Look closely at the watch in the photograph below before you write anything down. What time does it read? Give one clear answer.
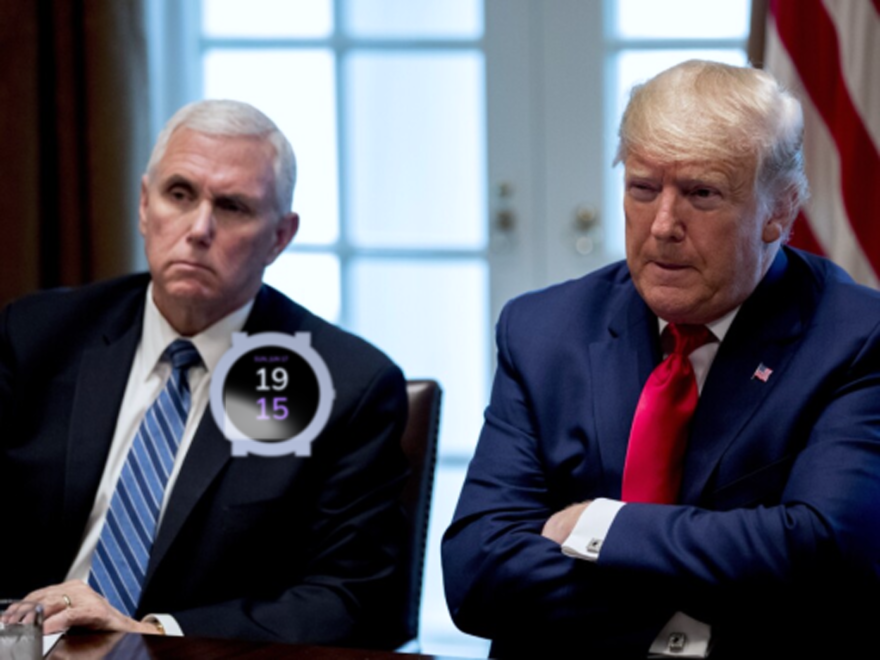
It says 19:15
